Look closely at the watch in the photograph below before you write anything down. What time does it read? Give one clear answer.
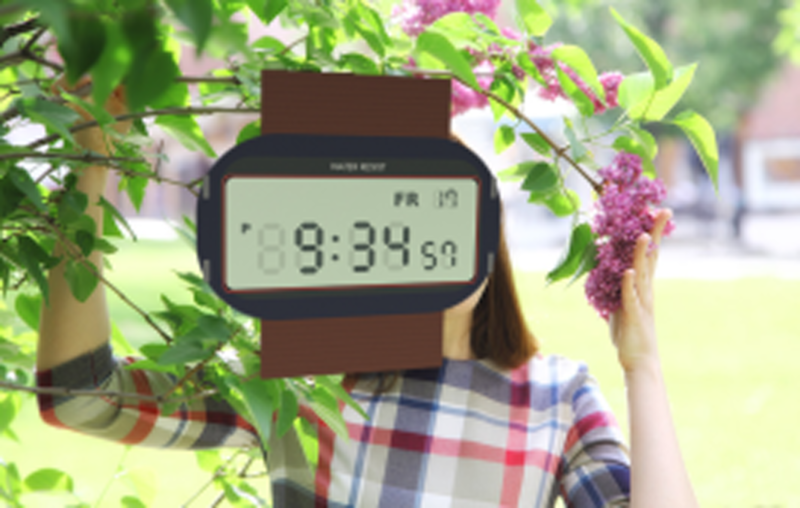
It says 9:34:57
